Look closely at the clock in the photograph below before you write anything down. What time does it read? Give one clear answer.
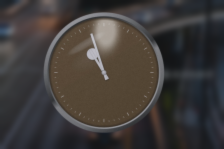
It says 10:57
